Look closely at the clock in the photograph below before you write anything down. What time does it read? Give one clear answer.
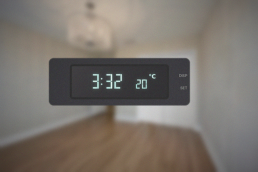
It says 3:32
